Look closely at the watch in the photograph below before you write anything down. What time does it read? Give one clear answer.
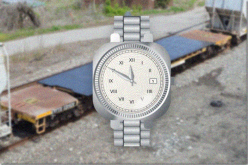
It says 11:50
